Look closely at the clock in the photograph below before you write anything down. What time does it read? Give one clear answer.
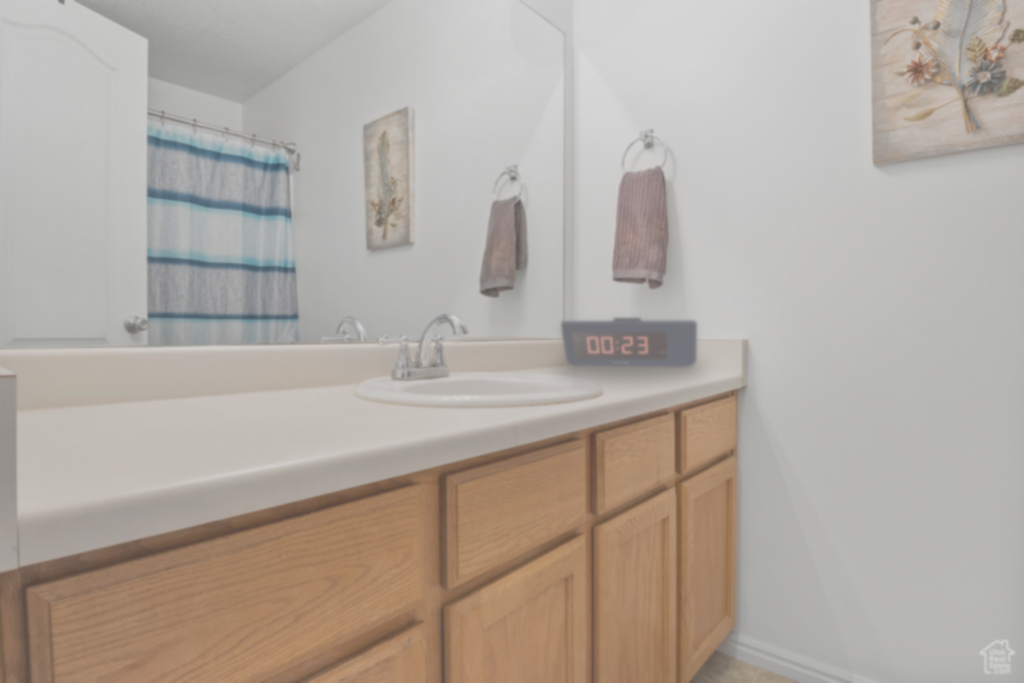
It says 0:23
